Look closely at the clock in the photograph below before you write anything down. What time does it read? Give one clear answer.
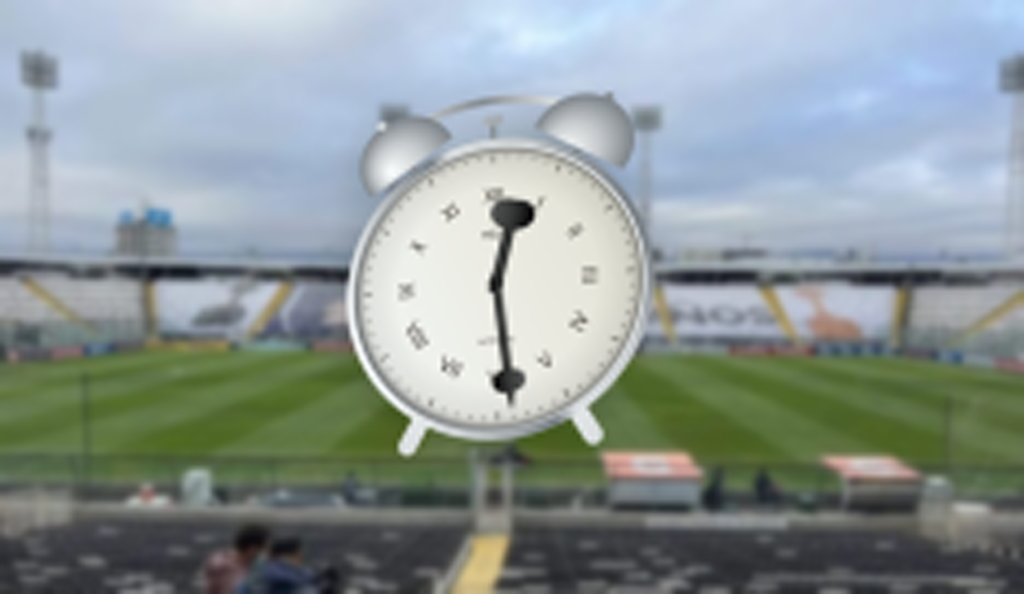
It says 12:29
